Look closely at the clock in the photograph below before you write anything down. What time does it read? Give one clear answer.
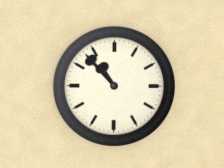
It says 10:53
